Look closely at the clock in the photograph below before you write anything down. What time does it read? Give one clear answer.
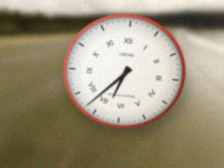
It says 6:37
